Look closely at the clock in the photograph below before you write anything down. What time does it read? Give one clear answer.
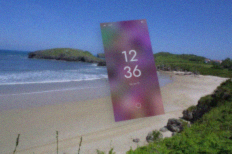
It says 12:36
